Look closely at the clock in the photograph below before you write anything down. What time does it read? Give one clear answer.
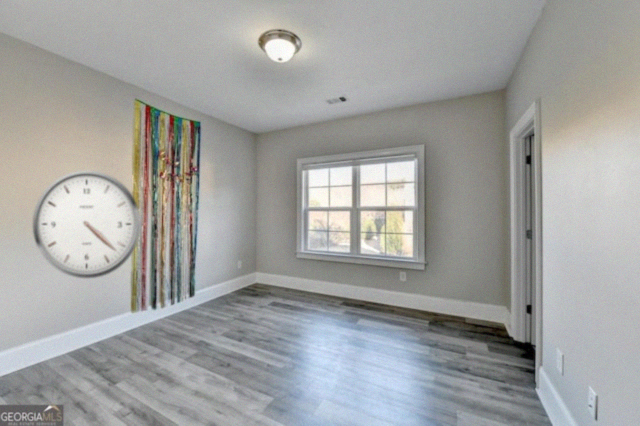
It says 4:22
